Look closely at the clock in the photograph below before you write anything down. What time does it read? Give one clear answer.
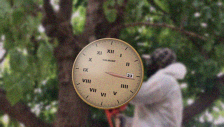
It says 3:16
